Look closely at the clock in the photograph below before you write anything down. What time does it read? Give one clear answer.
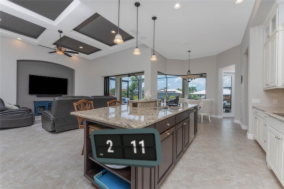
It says 2:11
